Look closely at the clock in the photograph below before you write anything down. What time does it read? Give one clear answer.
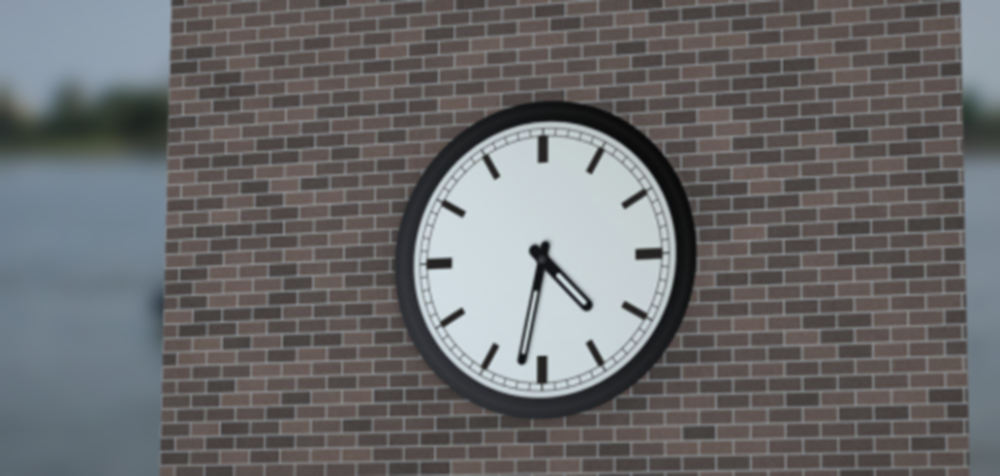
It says 4:32
